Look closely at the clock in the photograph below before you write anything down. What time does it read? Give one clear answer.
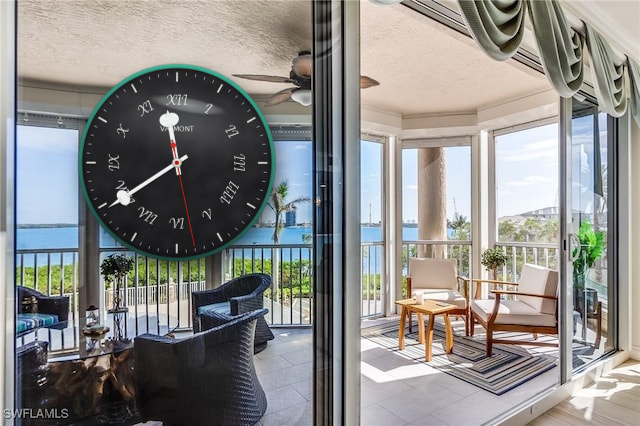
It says 11:39:28
